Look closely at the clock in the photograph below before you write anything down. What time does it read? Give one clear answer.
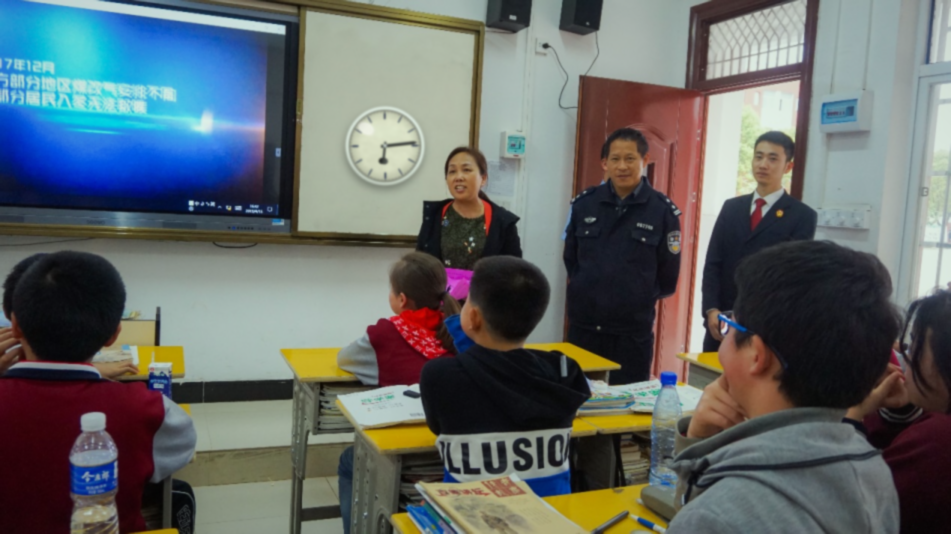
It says 6:14
